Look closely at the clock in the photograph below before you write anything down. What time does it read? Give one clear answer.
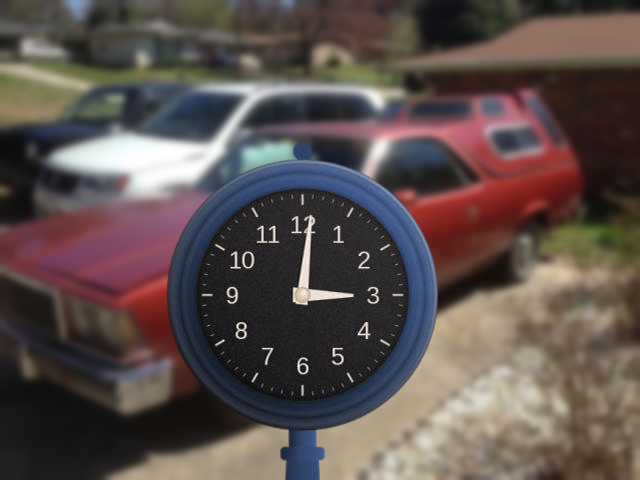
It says 3:01
